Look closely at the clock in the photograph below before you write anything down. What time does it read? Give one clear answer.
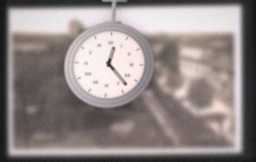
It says 12:23
